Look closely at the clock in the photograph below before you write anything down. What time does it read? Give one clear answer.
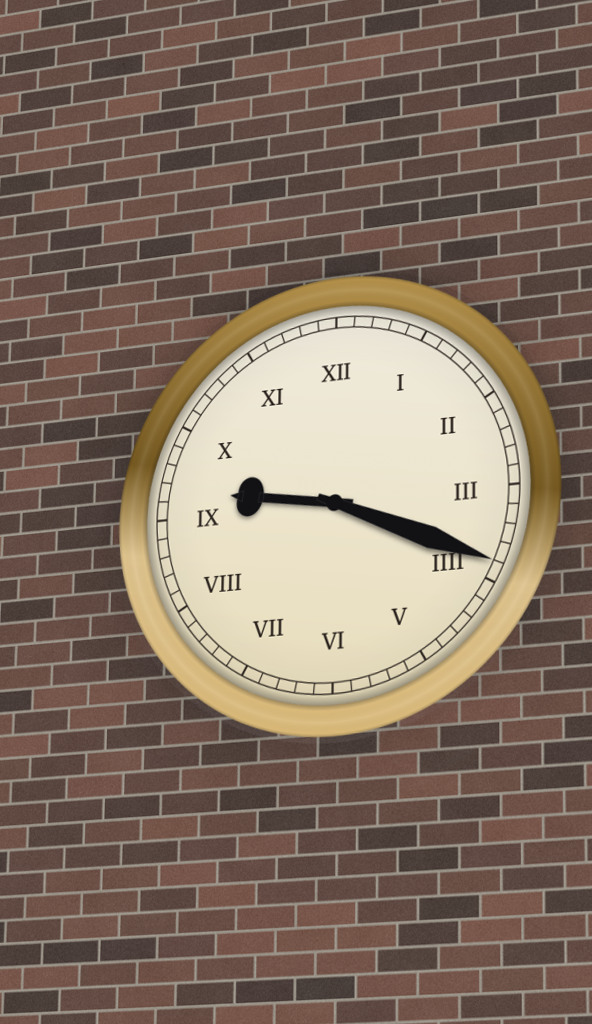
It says 9:19
